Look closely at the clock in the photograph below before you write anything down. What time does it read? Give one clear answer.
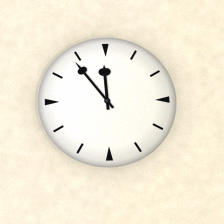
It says 11:54
